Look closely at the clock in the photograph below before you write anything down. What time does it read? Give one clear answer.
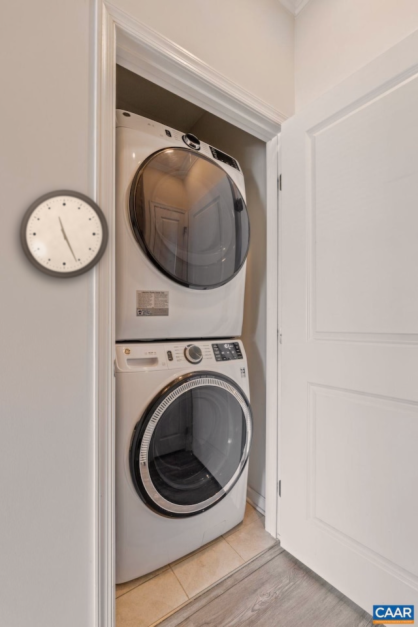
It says 11:26
